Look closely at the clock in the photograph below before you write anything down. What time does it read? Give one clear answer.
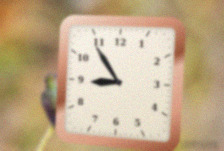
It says 8:54
